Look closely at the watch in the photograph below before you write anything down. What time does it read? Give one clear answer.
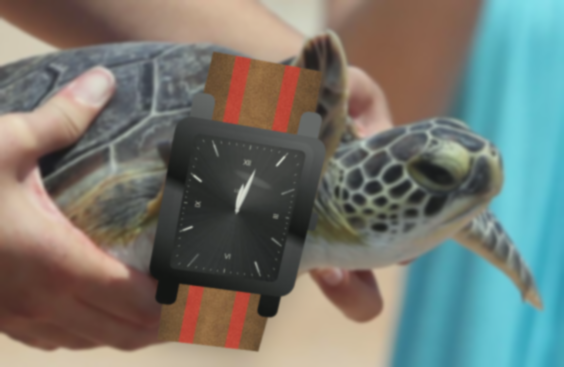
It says 12:02
